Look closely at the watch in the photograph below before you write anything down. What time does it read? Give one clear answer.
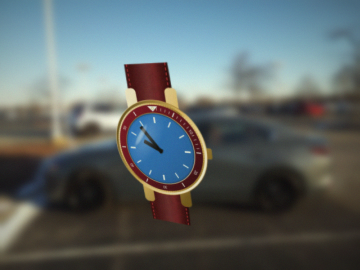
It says 9:54
